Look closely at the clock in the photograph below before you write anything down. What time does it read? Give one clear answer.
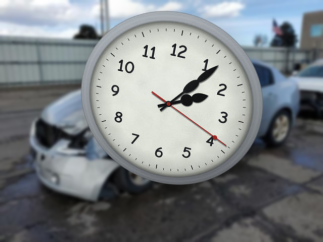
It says 2:06:19
